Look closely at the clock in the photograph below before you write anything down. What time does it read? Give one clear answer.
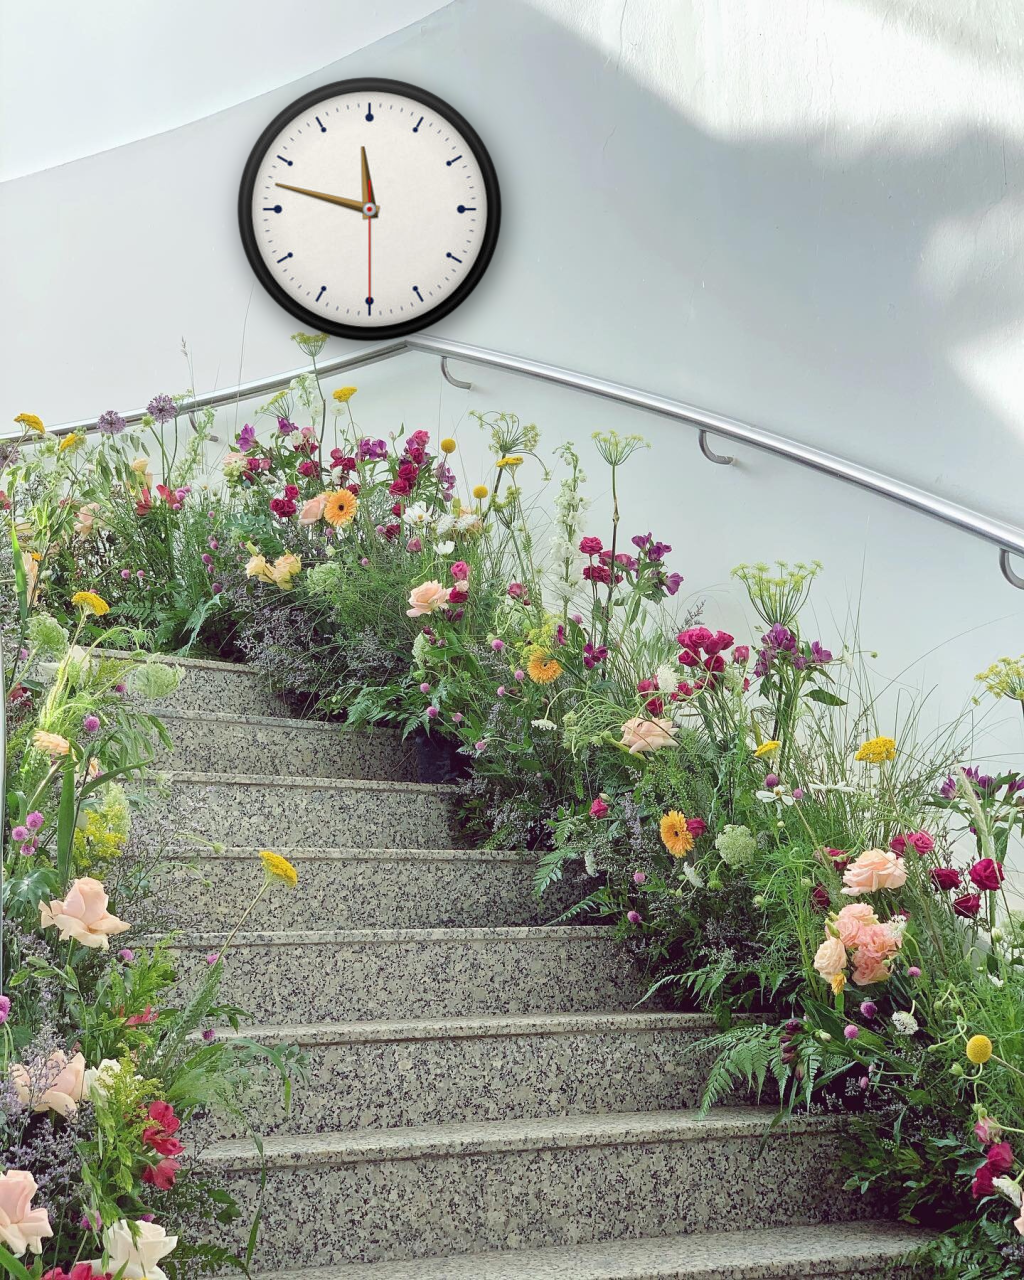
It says 11:47:30
